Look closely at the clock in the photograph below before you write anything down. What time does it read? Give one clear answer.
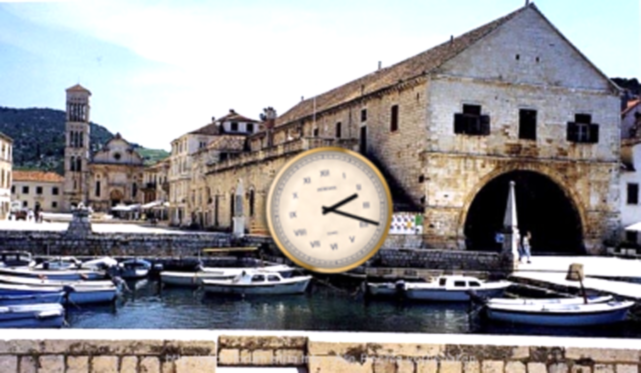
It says 2:19
